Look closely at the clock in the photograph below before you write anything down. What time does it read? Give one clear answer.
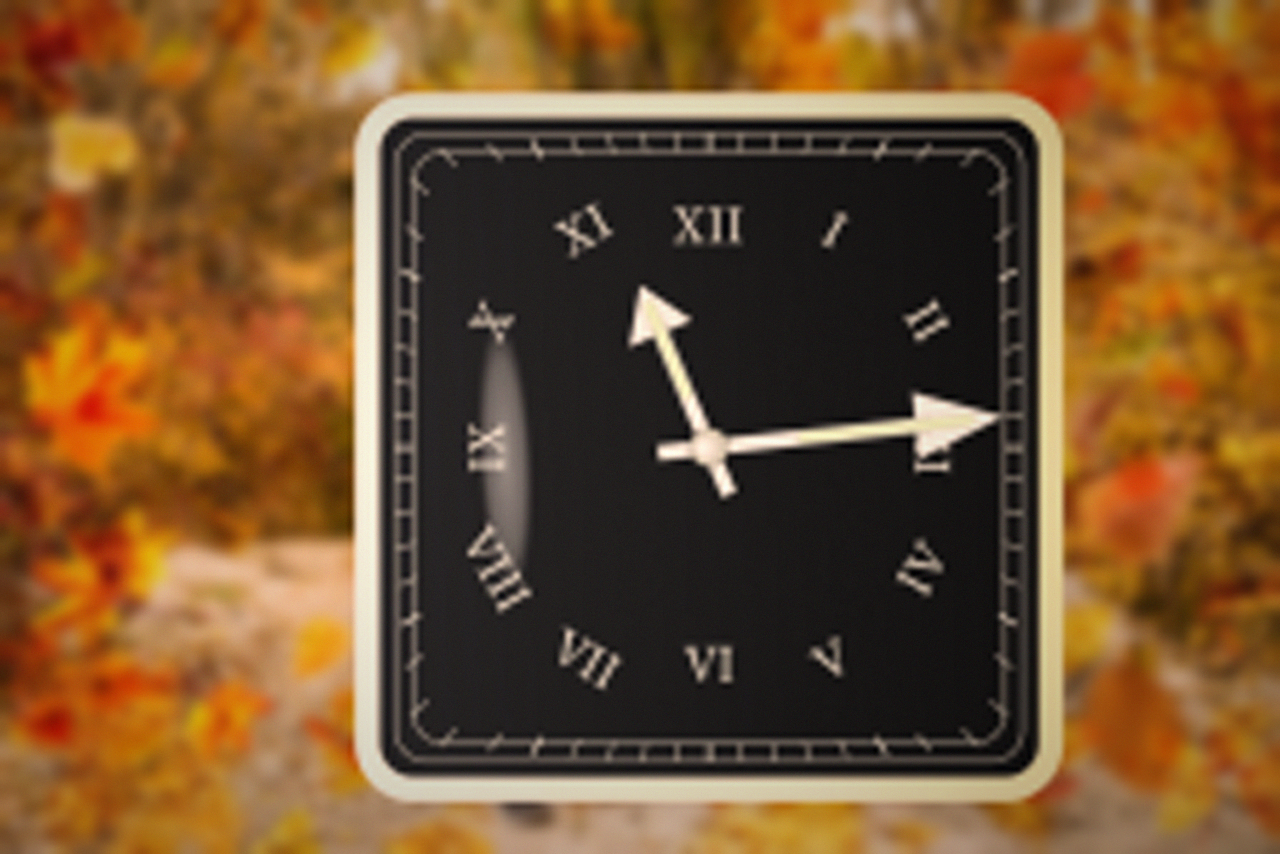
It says 11:14
